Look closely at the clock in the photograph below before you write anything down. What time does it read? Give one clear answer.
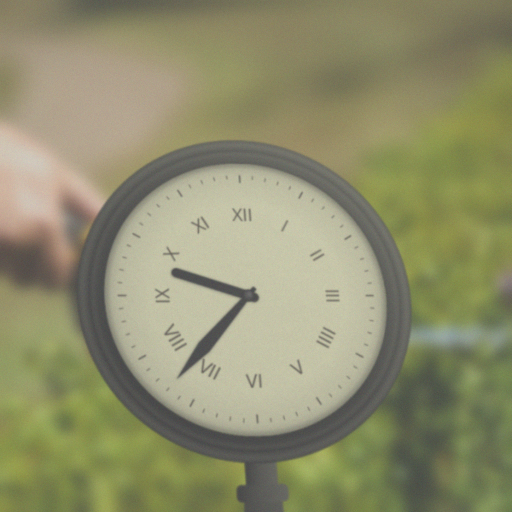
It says 9:37
